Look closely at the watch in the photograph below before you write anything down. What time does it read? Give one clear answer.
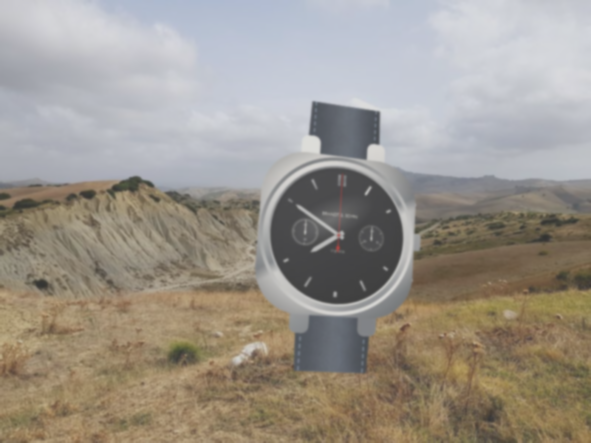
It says 7:50
